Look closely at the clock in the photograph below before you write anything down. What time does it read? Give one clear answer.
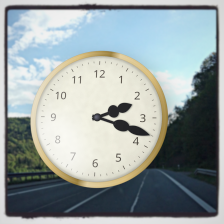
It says 2:18
